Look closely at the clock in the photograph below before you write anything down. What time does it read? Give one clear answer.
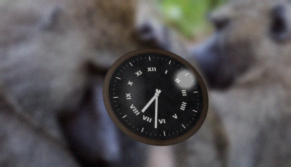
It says 7:32
